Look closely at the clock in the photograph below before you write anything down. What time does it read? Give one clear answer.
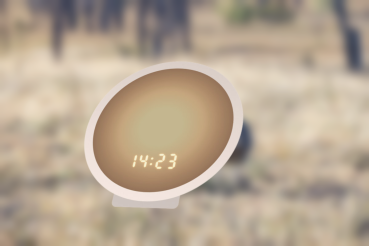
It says 14:23
